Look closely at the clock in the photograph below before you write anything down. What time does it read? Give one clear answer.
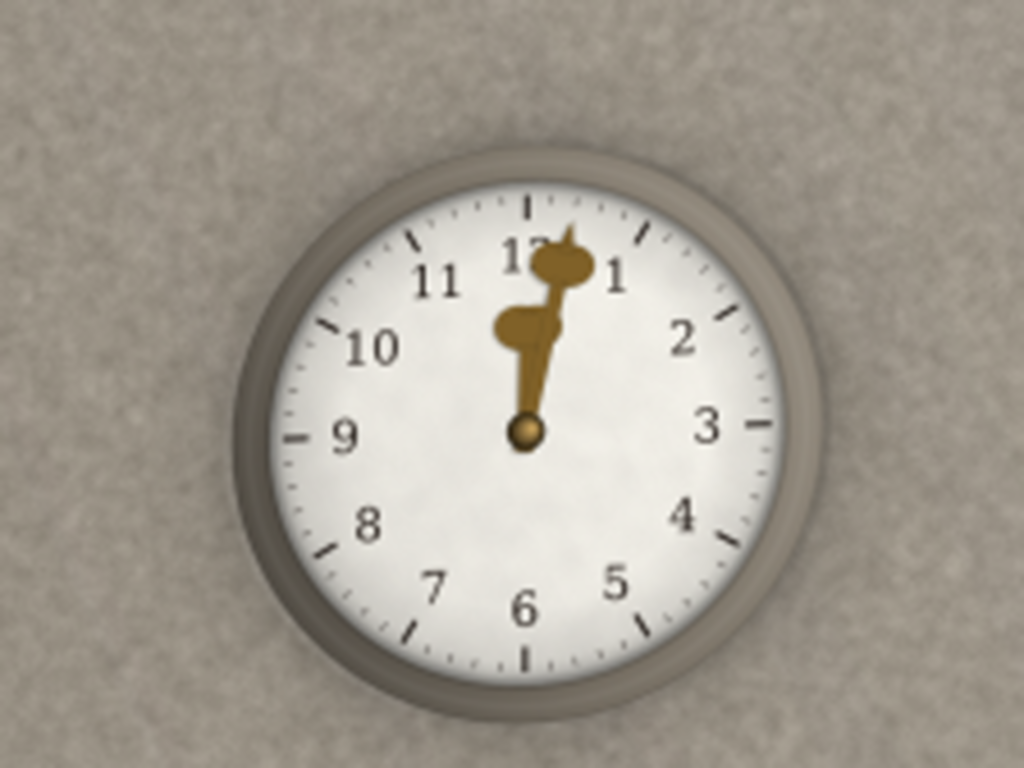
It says 12:02
